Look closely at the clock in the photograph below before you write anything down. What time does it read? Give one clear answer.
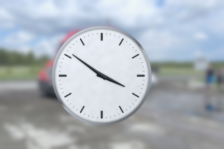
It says 3:51
